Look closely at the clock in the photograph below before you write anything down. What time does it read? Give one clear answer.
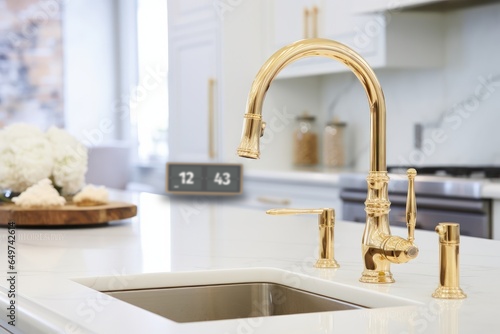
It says 12:43
